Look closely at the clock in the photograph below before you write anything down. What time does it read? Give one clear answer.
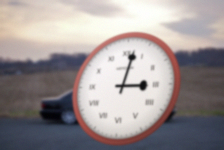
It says 3:02
